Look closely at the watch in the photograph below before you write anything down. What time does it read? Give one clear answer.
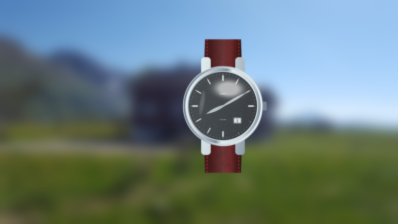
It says 8:10
